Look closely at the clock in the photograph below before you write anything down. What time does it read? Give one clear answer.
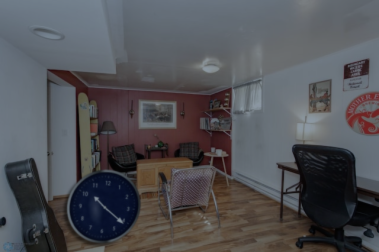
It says 10:21
